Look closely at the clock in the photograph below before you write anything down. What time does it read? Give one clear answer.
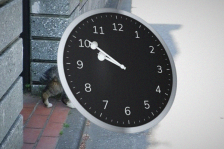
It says 9:51
